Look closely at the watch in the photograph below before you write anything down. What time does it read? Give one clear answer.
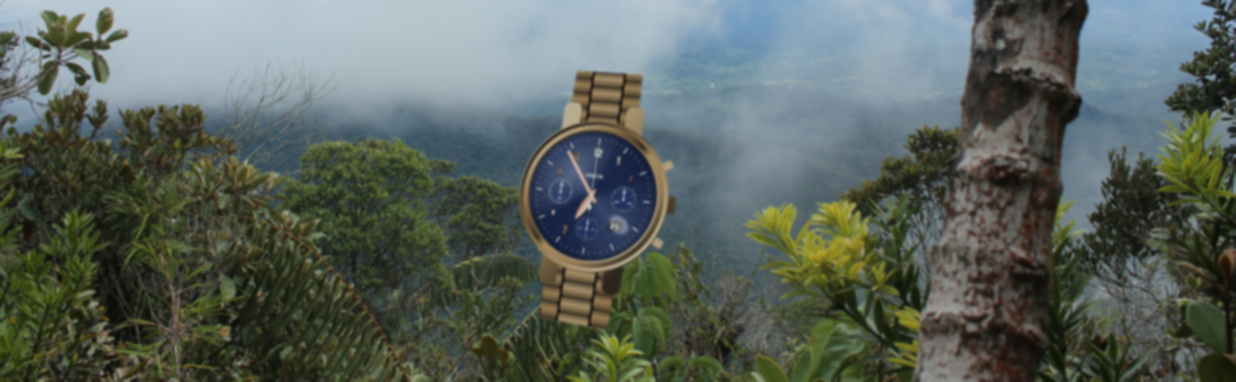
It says 6:54
